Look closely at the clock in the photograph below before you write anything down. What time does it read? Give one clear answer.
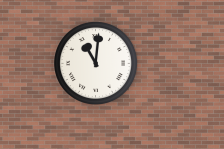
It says 11:01
